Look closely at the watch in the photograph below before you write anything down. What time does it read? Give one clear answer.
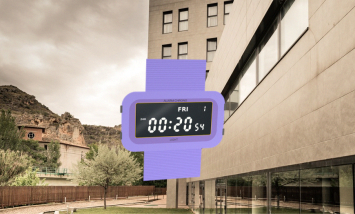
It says 0:20:54
